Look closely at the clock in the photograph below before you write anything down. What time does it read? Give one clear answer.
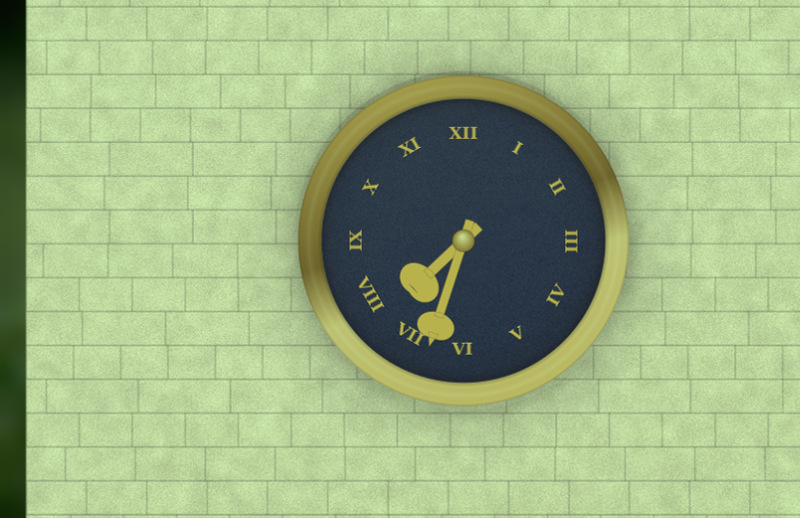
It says 7:33
